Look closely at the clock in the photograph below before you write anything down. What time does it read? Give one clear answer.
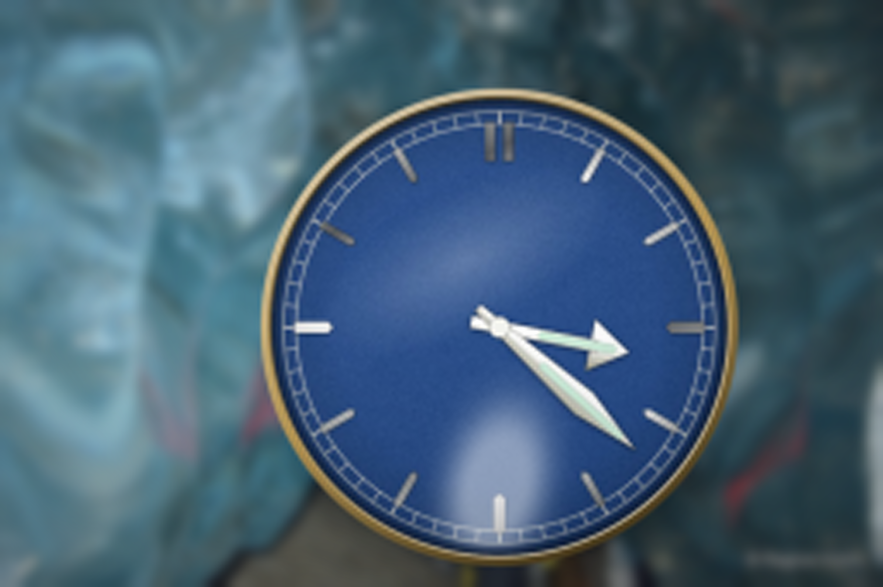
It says 3:22
